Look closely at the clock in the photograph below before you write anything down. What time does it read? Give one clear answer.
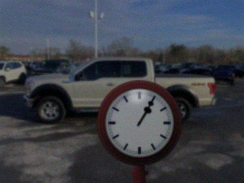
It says 1:05
